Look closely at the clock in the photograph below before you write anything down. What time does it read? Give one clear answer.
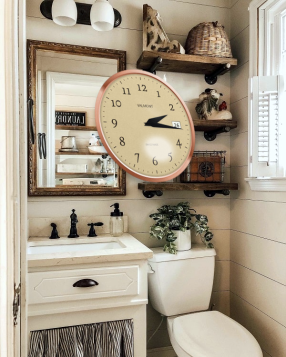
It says 2:16
